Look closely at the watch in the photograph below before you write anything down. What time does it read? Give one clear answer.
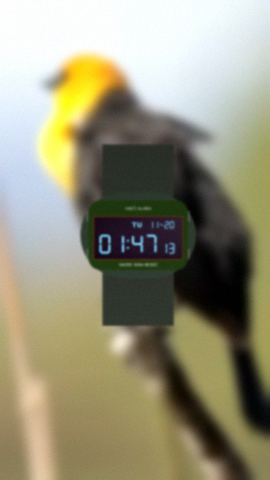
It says 1:47
